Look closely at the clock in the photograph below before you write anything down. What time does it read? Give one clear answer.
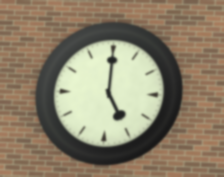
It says 5:00
